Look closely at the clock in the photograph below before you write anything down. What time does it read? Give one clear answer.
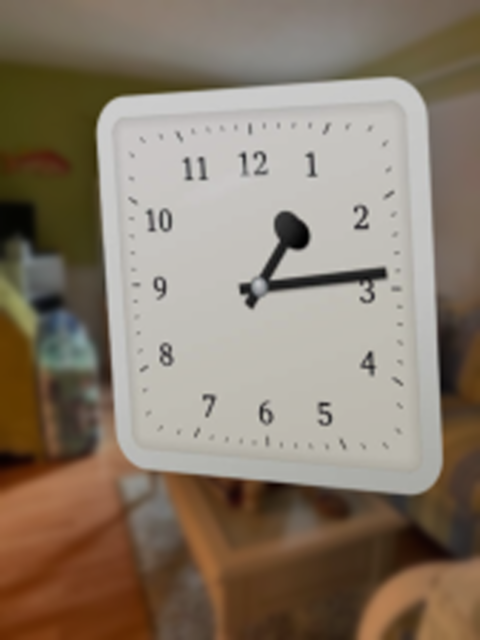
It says 1:14
